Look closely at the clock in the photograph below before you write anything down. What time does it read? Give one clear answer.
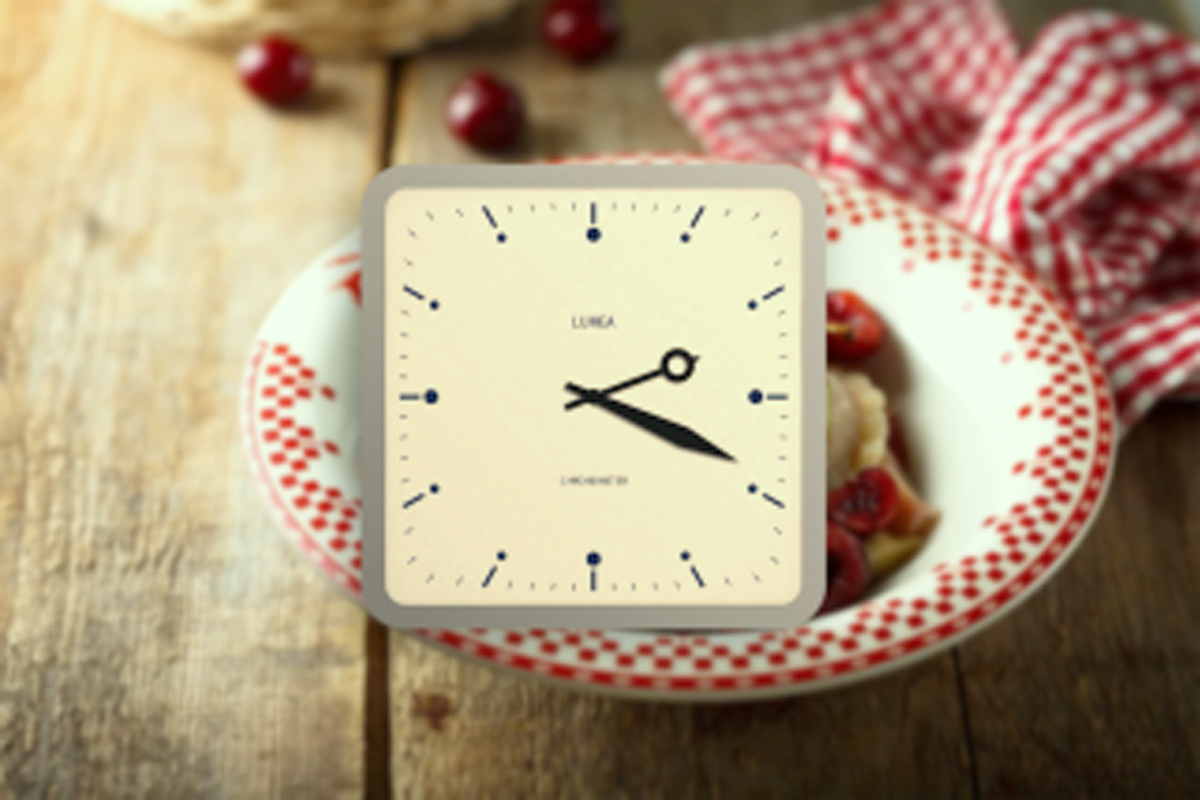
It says 2:19
